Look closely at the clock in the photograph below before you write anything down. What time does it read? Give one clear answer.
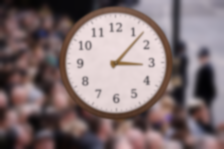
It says 3:07
